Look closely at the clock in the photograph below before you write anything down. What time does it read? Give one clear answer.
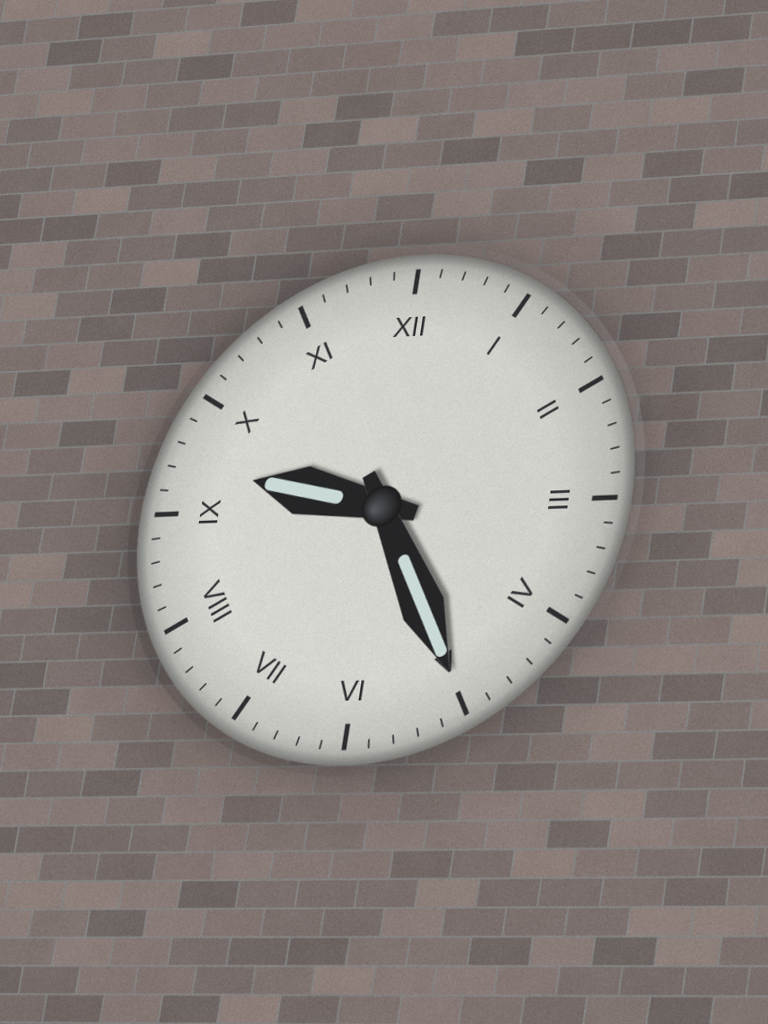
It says 9:25
